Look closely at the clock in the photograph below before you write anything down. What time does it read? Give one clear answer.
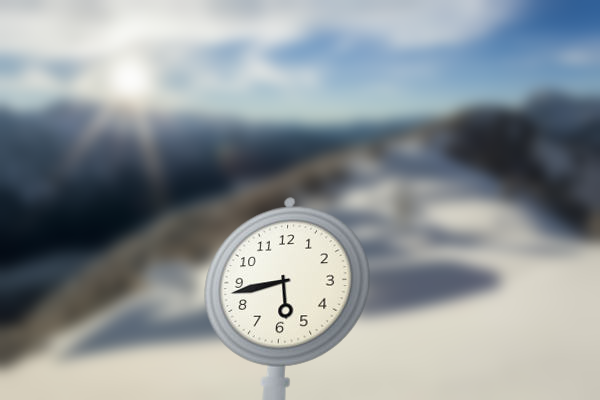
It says 5:43
